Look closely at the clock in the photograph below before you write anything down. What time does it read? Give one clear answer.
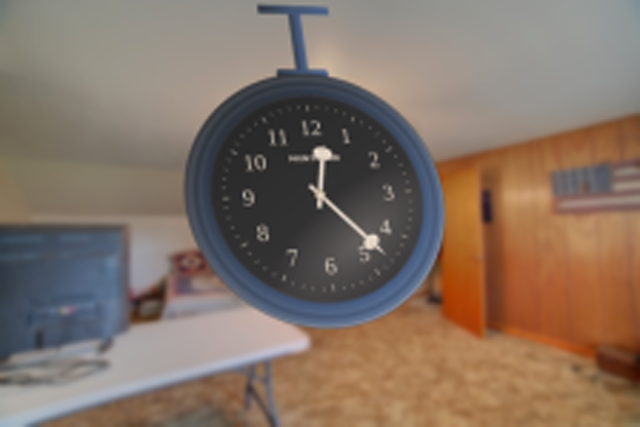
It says 12:23
